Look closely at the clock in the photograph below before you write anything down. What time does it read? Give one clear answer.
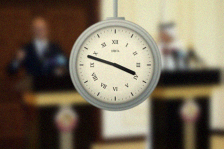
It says 3:48
